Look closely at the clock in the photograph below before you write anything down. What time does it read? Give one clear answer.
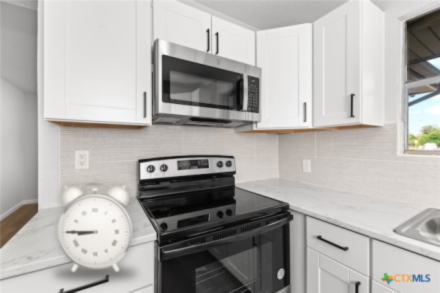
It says 8:45
